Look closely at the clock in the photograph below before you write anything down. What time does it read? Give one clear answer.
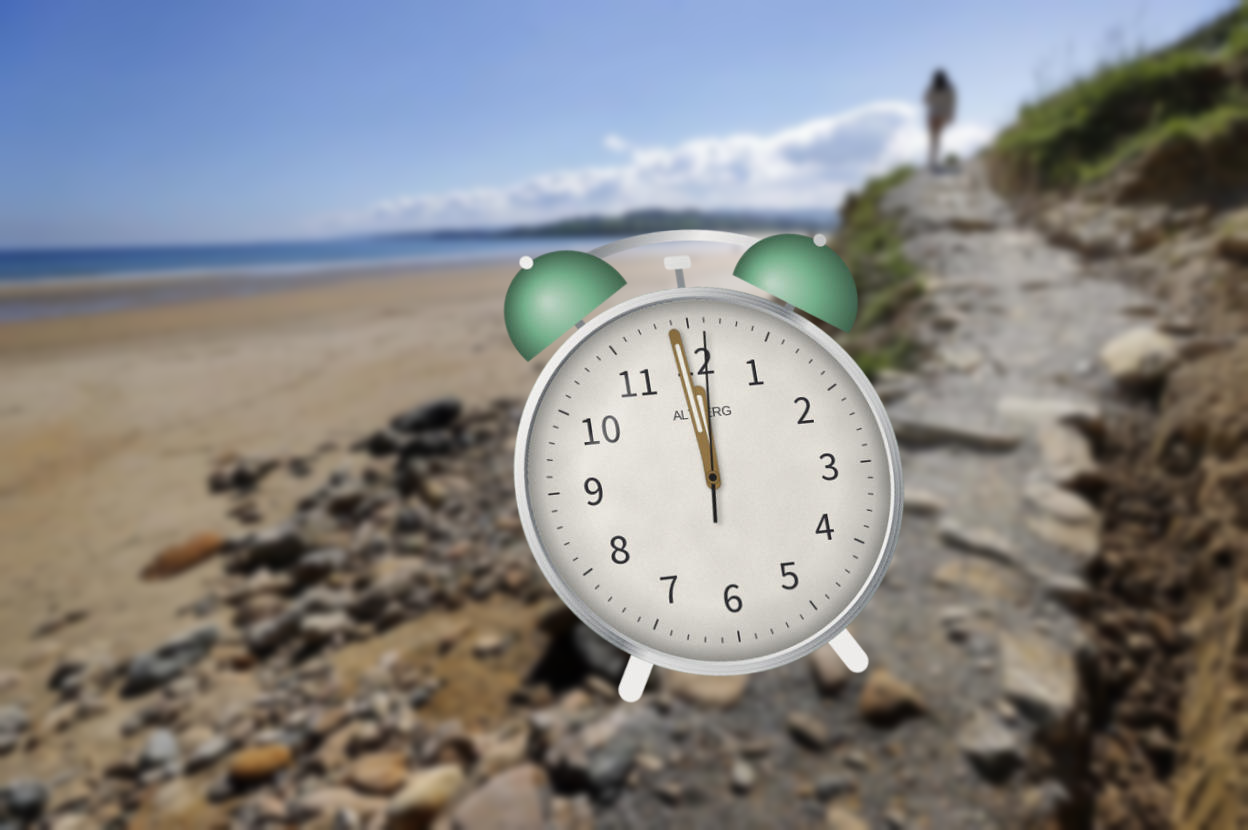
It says 11:59:01
